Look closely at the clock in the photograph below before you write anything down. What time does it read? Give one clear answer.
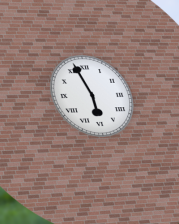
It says 5:57
